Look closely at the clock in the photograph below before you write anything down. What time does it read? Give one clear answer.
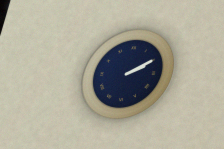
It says 2:10
